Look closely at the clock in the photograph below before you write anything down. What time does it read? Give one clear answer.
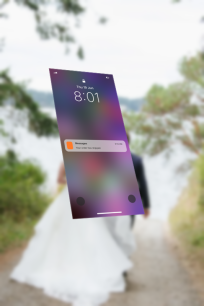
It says 8:01
